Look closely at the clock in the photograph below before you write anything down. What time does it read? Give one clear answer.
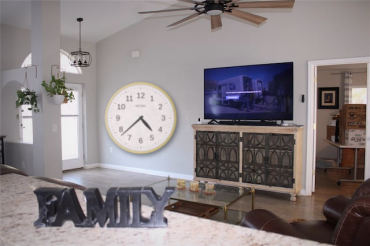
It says 4:38
